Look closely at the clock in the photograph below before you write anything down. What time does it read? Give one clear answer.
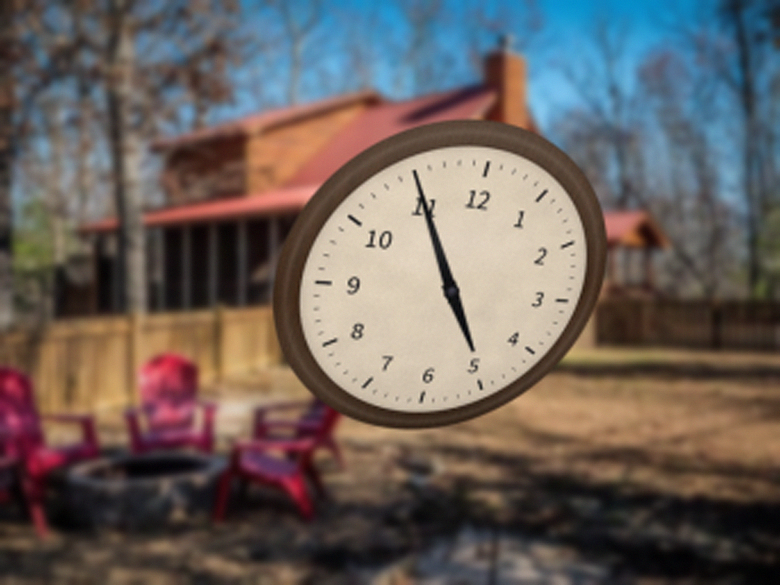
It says 4:55
